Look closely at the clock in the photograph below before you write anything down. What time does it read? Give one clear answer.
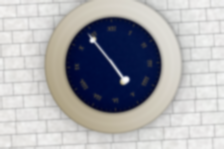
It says 4:54
